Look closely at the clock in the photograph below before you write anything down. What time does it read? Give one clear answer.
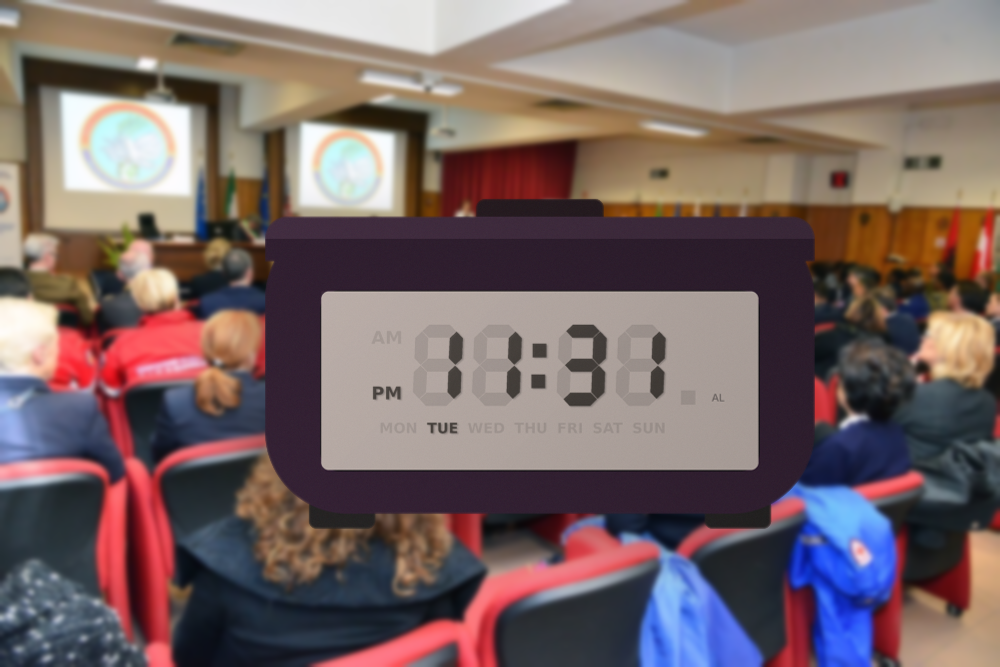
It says 11:31
